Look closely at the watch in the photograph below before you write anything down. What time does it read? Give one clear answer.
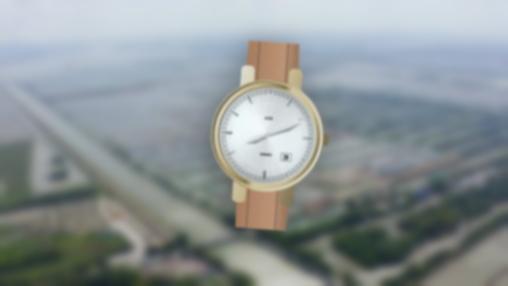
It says 8:11
